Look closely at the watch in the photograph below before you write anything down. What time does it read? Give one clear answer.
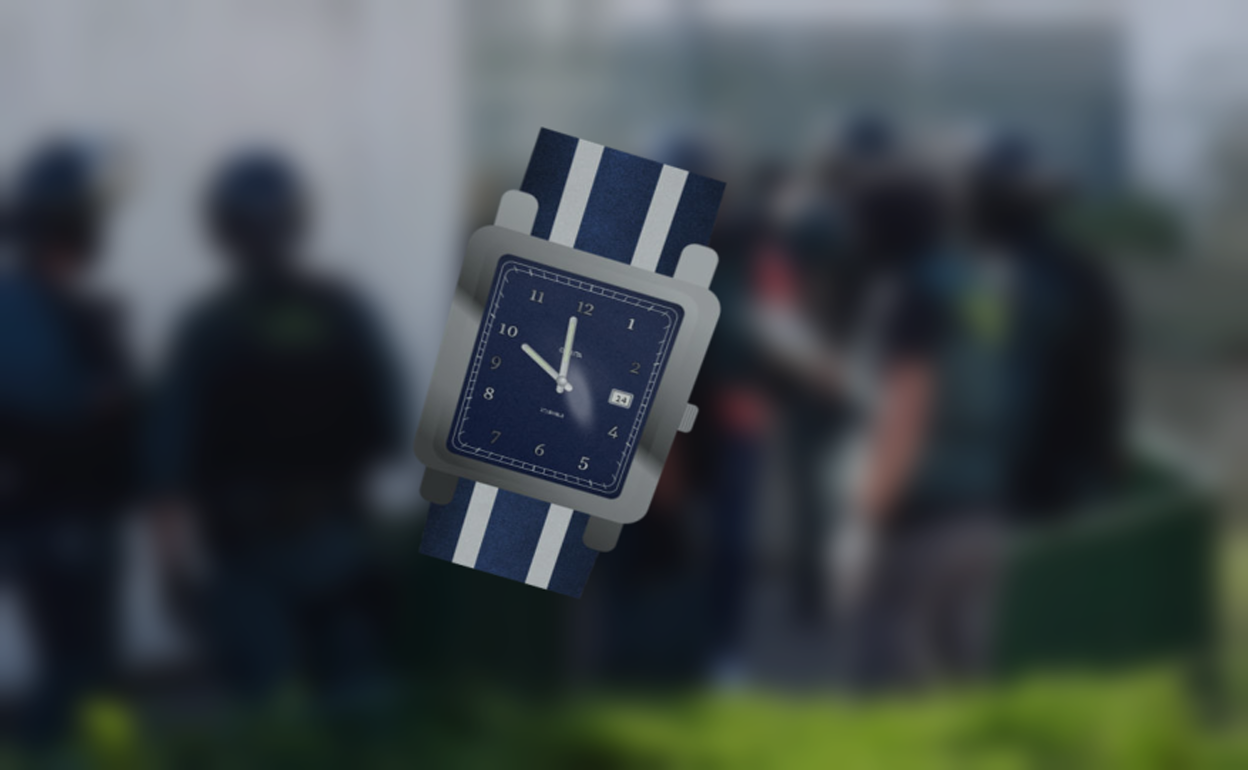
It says 9:59
